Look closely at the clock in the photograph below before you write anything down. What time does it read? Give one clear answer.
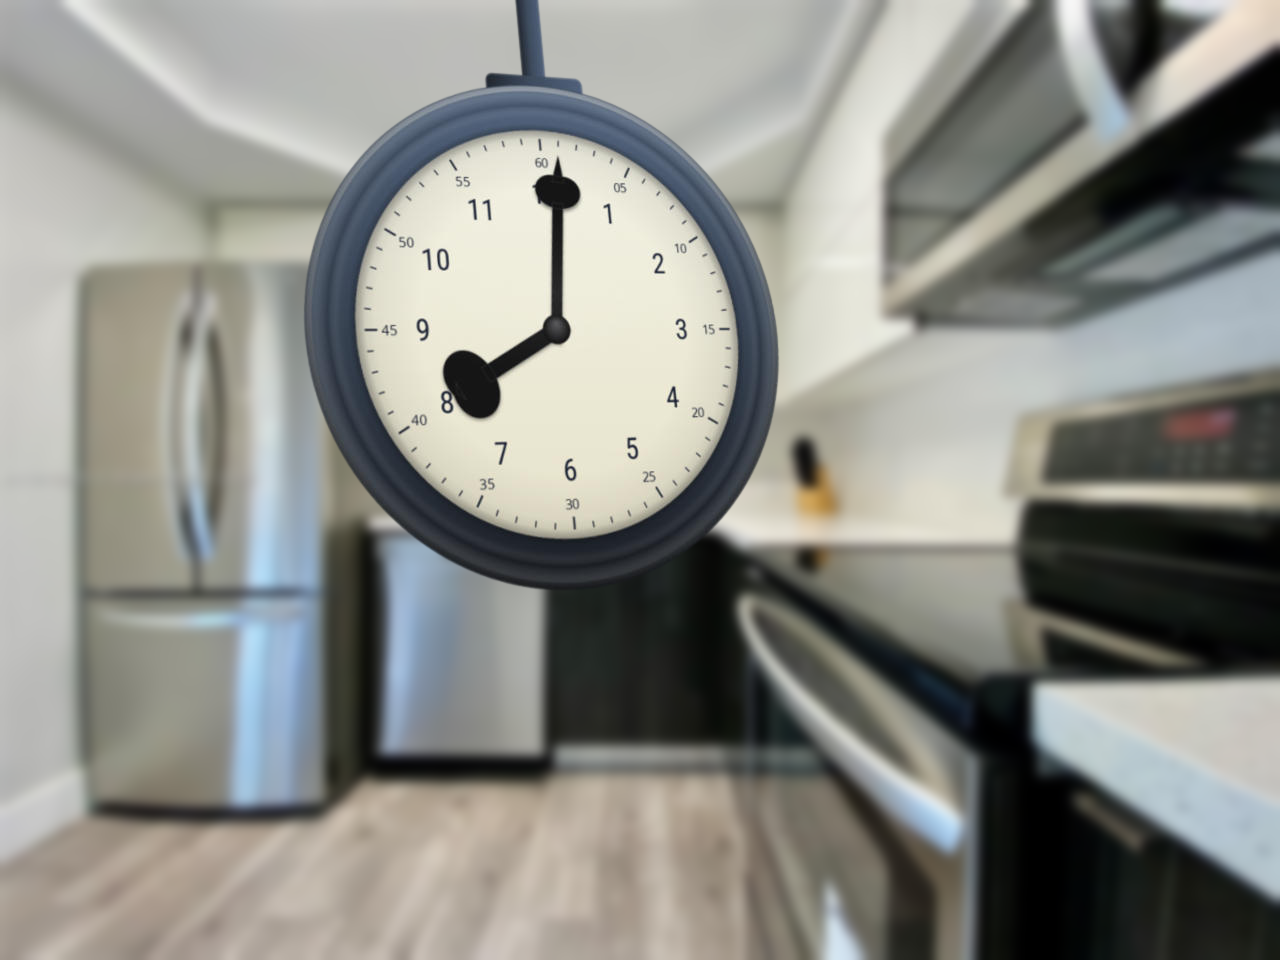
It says 8:01
